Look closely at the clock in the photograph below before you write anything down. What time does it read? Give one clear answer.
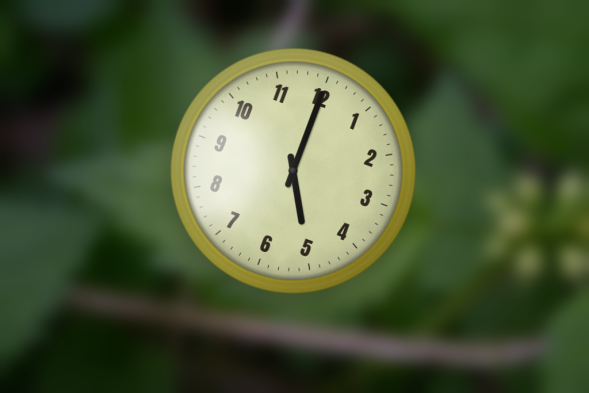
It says 5:00
